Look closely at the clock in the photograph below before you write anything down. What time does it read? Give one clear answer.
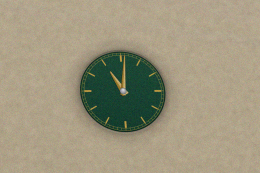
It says 11:01
